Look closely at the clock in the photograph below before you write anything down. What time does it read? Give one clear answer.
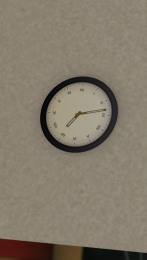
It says 7:13
